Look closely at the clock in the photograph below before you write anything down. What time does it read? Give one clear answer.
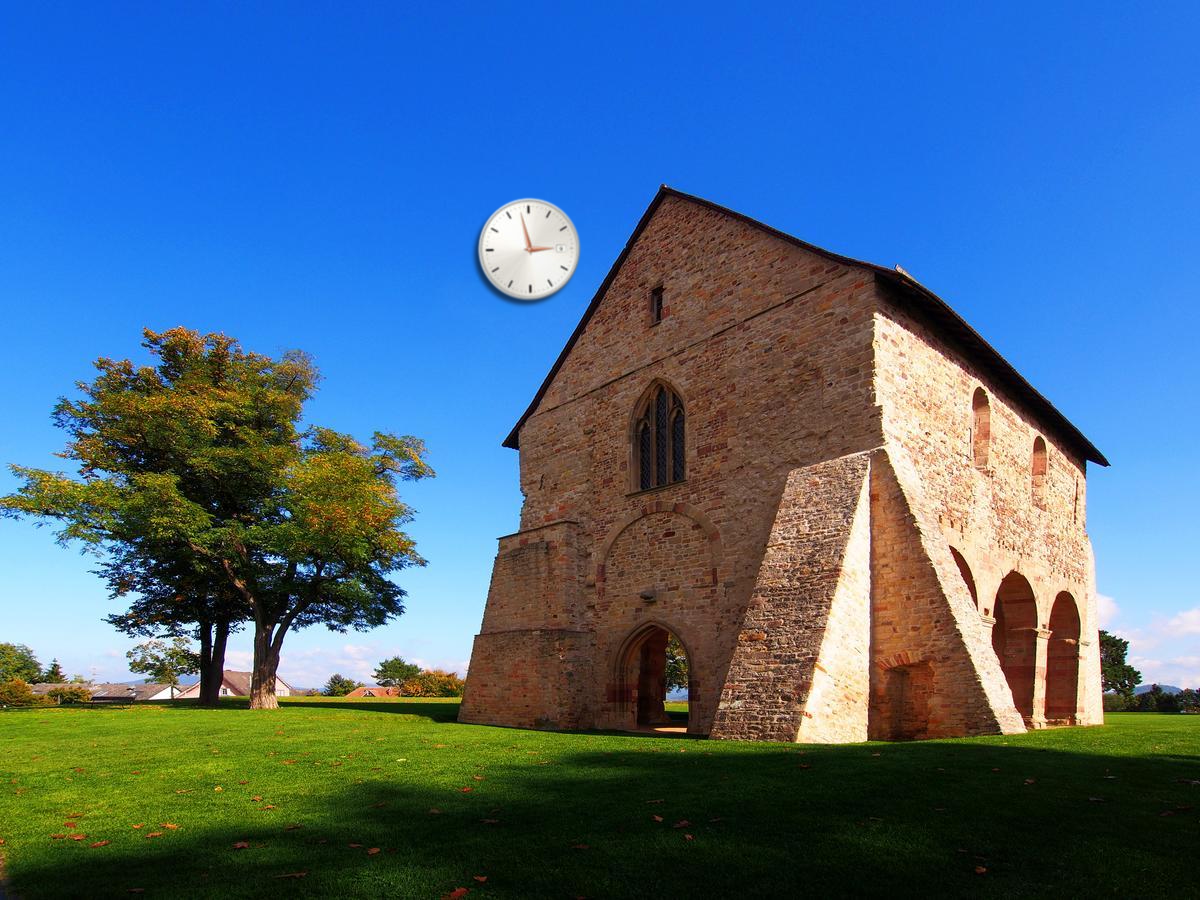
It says 2:58
